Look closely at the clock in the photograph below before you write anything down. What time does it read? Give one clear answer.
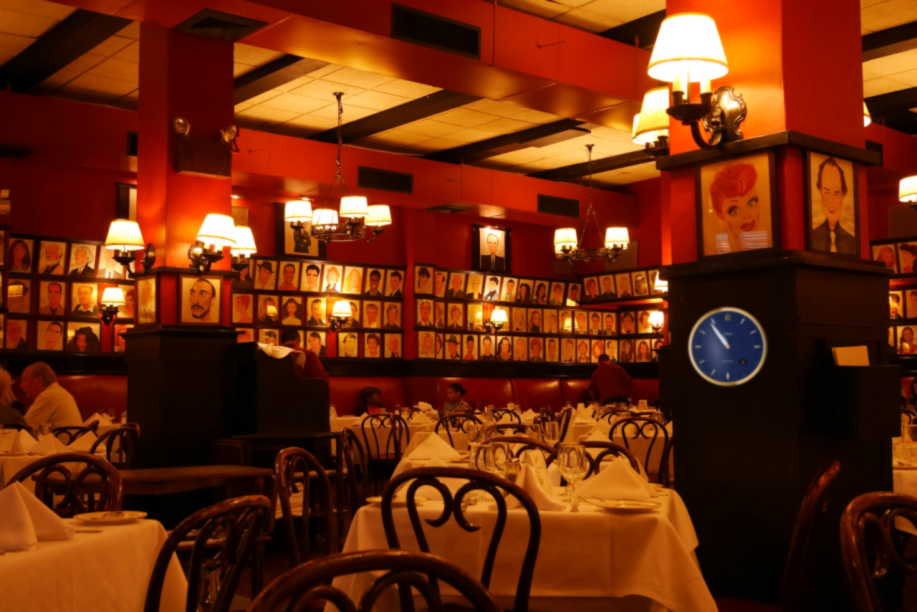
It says 10:54
